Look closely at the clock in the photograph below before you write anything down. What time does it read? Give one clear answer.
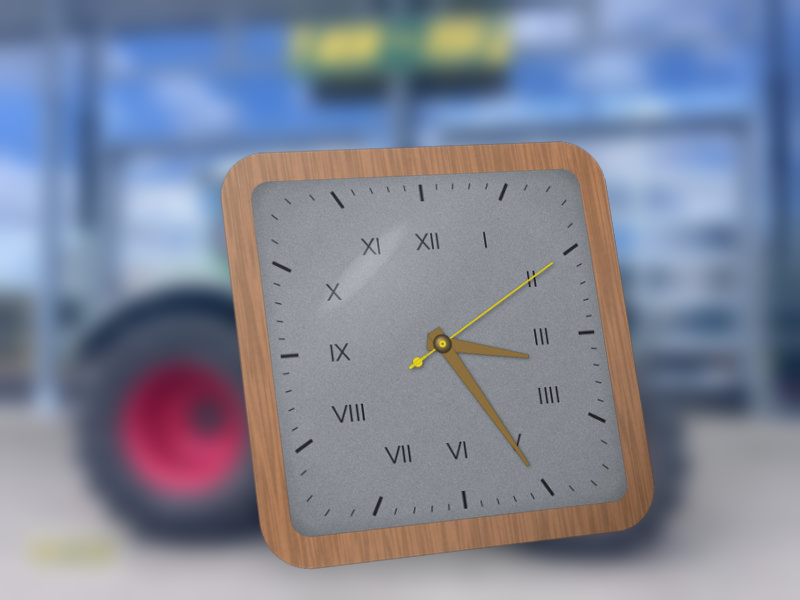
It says 3:25:10
